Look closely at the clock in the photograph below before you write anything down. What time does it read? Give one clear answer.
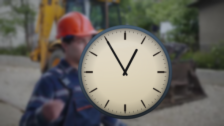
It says 12:55
